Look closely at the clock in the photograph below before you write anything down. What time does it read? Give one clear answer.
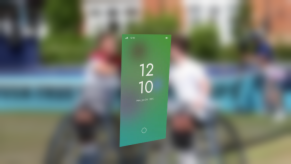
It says 12:10
